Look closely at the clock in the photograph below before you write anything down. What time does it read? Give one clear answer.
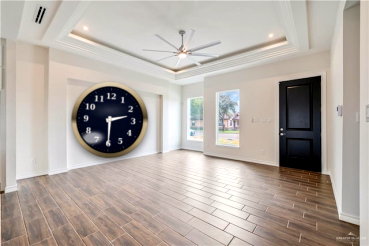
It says 2:30
